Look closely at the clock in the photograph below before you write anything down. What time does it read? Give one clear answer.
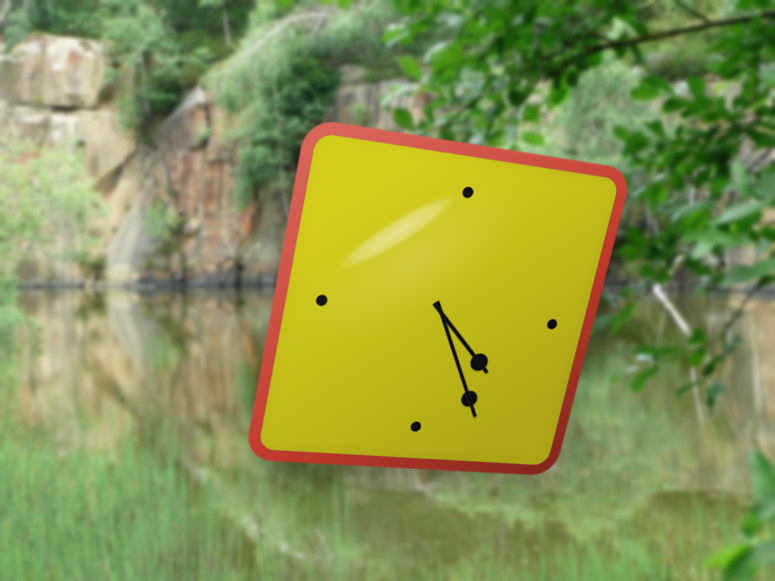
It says 4:25
